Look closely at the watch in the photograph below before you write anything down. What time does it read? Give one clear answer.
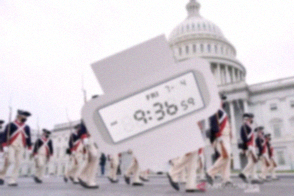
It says 9:36
